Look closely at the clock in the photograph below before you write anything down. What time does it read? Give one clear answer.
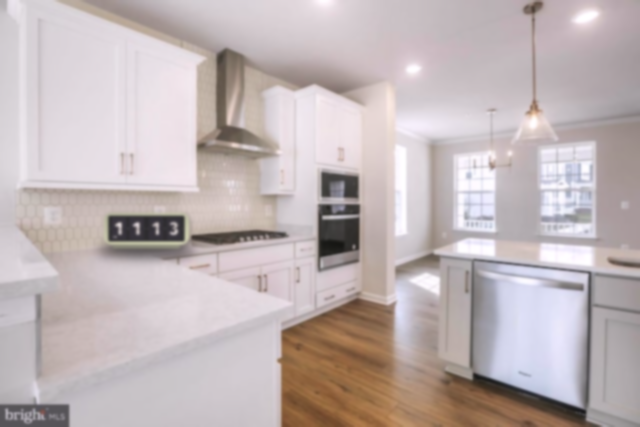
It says 11:13
